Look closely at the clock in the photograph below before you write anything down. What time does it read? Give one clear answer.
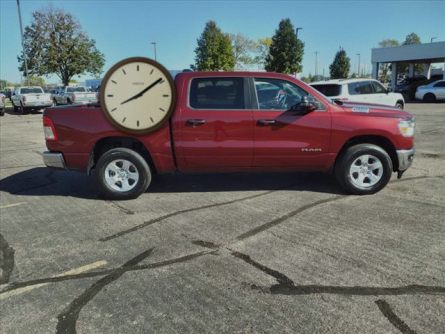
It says 8:09
